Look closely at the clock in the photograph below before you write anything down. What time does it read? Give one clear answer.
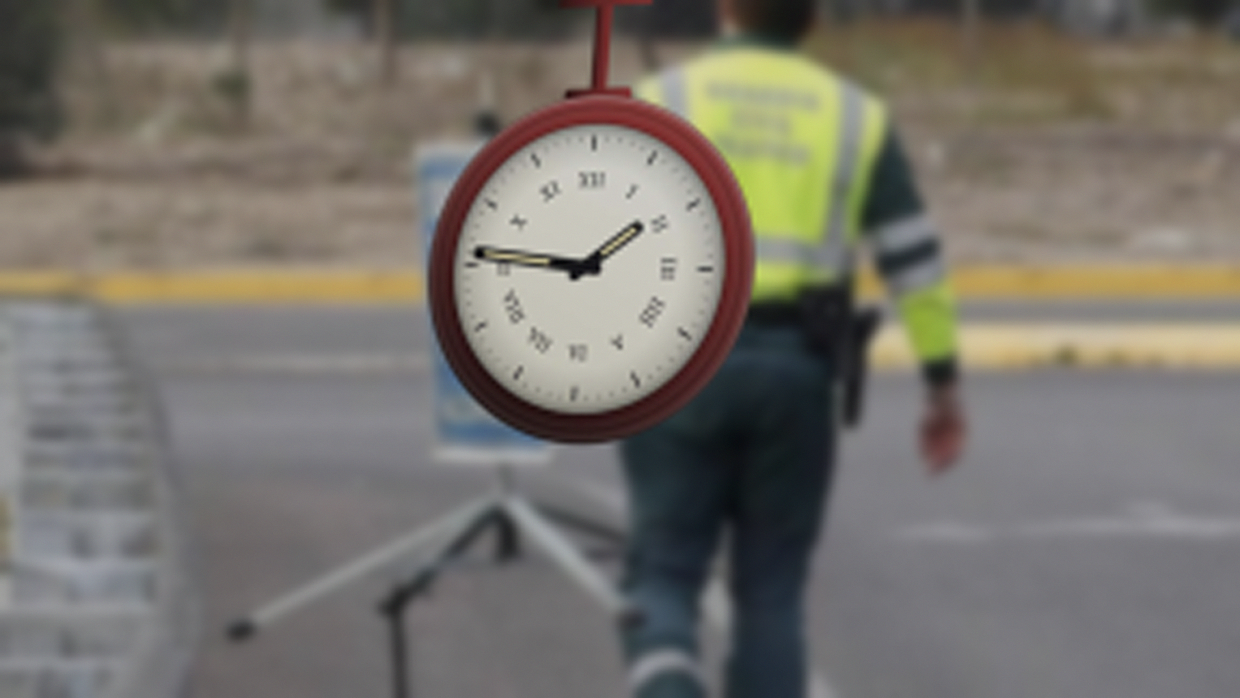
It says 1:46
